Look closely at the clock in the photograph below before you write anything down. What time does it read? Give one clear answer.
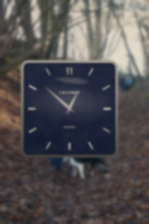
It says 12:52
